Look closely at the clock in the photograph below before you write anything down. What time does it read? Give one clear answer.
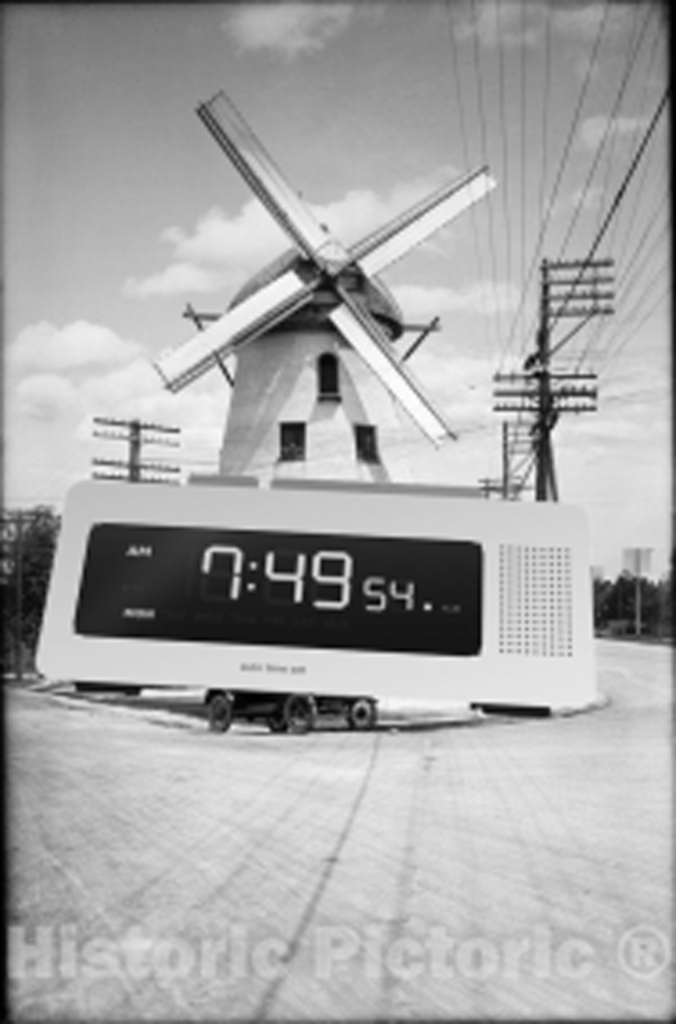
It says 7:49:54
